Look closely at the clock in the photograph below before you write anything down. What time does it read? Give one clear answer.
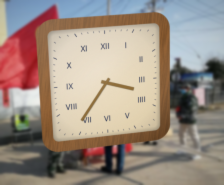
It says 3:36
